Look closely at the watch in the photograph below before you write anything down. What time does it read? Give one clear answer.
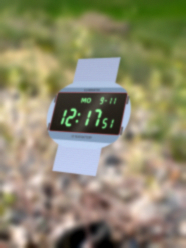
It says 12:17
